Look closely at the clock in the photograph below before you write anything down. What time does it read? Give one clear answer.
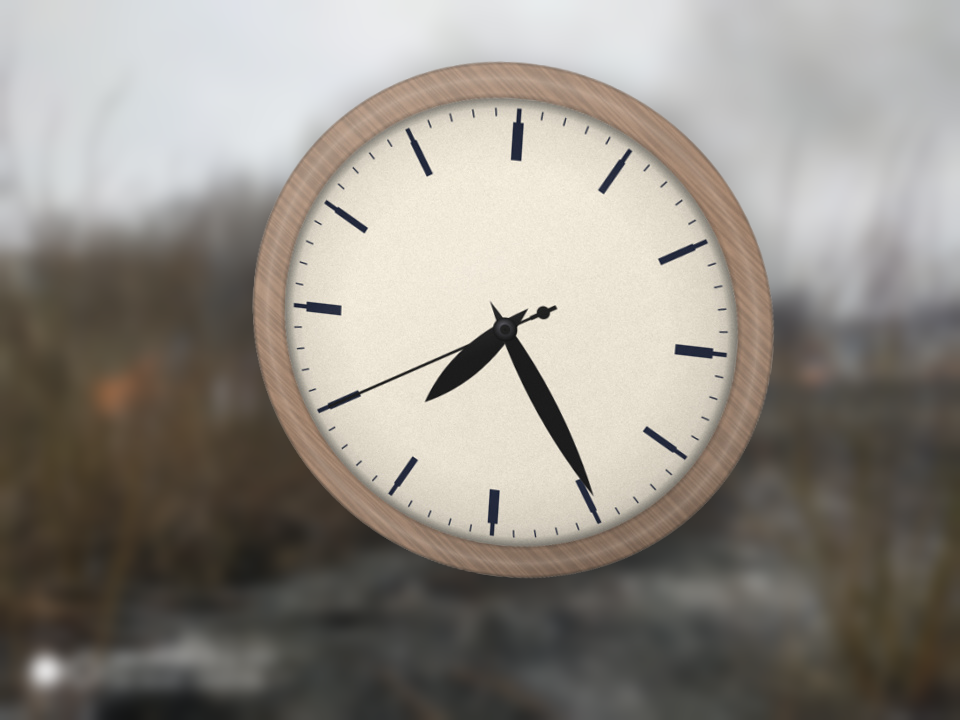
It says 7:24:40
